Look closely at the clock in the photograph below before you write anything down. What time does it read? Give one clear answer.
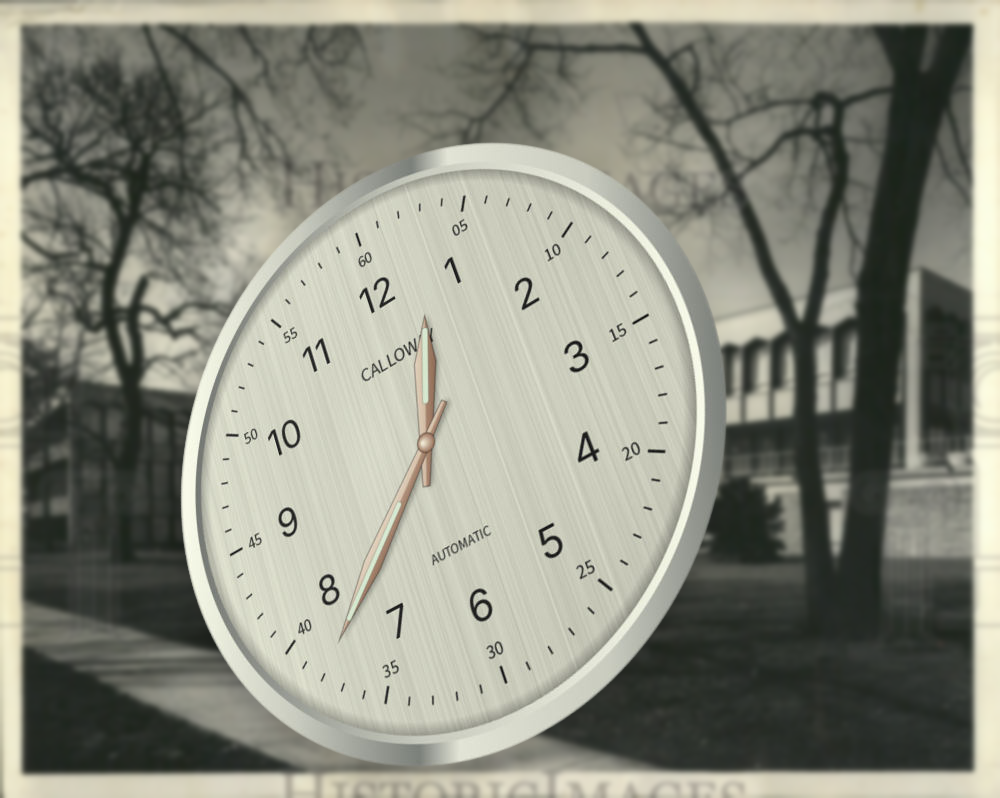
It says 12:38
